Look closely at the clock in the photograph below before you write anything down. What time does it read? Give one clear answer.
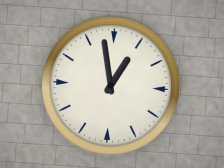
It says 12:58
